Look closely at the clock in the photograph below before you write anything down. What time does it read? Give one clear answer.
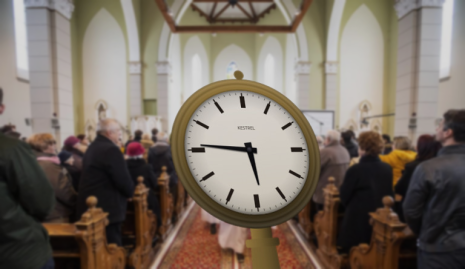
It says 5:46
